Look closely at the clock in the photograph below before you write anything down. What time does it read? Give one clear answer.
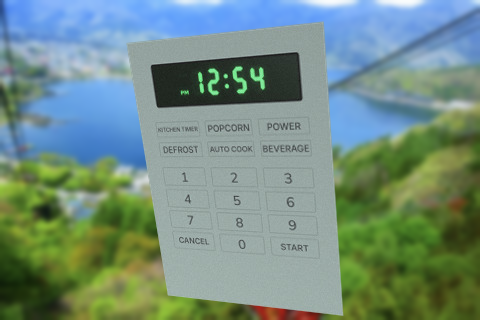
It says 12:54
